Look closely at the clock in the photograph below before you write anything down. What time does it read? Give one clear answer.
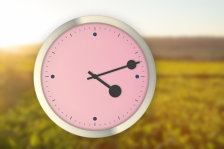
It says 4:12
